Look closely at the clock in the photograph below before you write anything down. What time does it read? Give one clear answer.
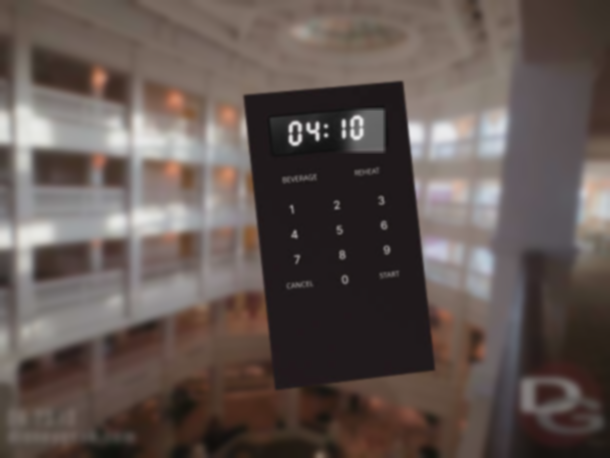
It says 4:10
